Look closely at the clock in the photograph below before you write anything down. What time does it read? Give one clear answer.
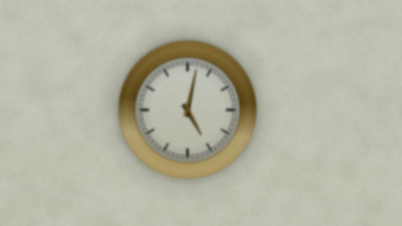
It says 5:02
